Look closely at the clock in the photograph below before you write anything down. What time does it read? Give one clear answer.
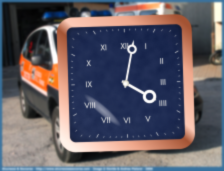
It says 4:02
